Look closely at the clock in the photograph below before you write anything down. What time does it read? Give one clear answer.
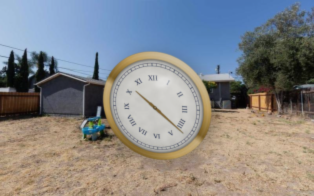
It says 10:22
